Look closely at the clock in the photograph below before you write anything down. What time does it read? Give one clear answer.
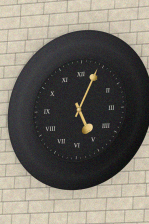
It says 5:04
